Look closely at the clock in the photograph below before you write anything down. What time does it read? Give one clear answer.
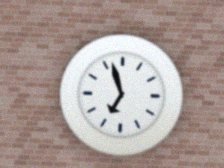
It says 6:57
